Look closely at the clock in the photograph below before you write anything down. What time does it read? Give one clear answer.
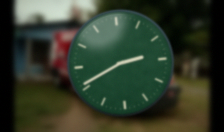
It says 2:41
